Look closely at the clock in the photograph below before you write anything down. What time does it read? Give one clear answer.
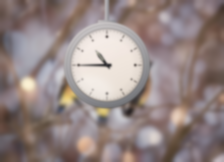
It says 10:45
